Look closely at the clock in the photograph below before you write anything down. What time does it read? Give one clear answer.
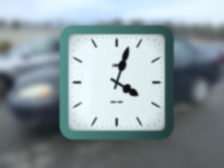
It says 4:03
